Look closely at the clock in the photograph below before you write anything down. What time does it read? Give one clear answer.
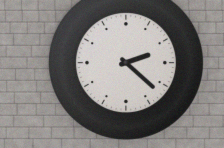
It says 2:22
